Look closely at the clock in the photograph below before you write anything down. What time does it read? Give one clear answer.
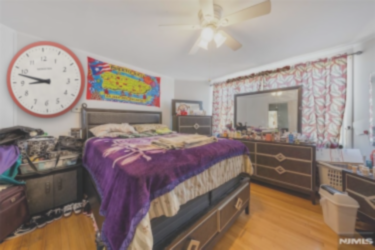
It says 8:48
